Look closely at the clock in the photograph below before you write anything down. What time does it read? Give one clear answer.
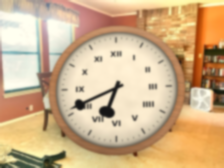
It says 6:41
